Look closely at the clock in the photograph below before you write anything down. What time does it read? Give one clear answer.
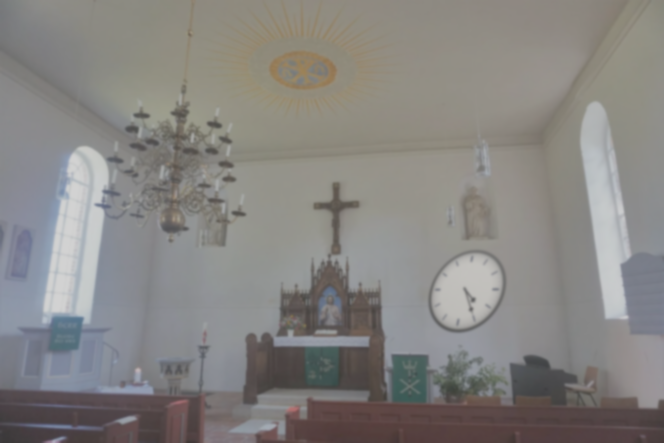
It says 4:25
